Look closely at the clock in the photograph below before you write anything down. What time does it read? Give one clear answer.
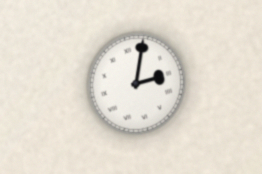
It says 3:04
